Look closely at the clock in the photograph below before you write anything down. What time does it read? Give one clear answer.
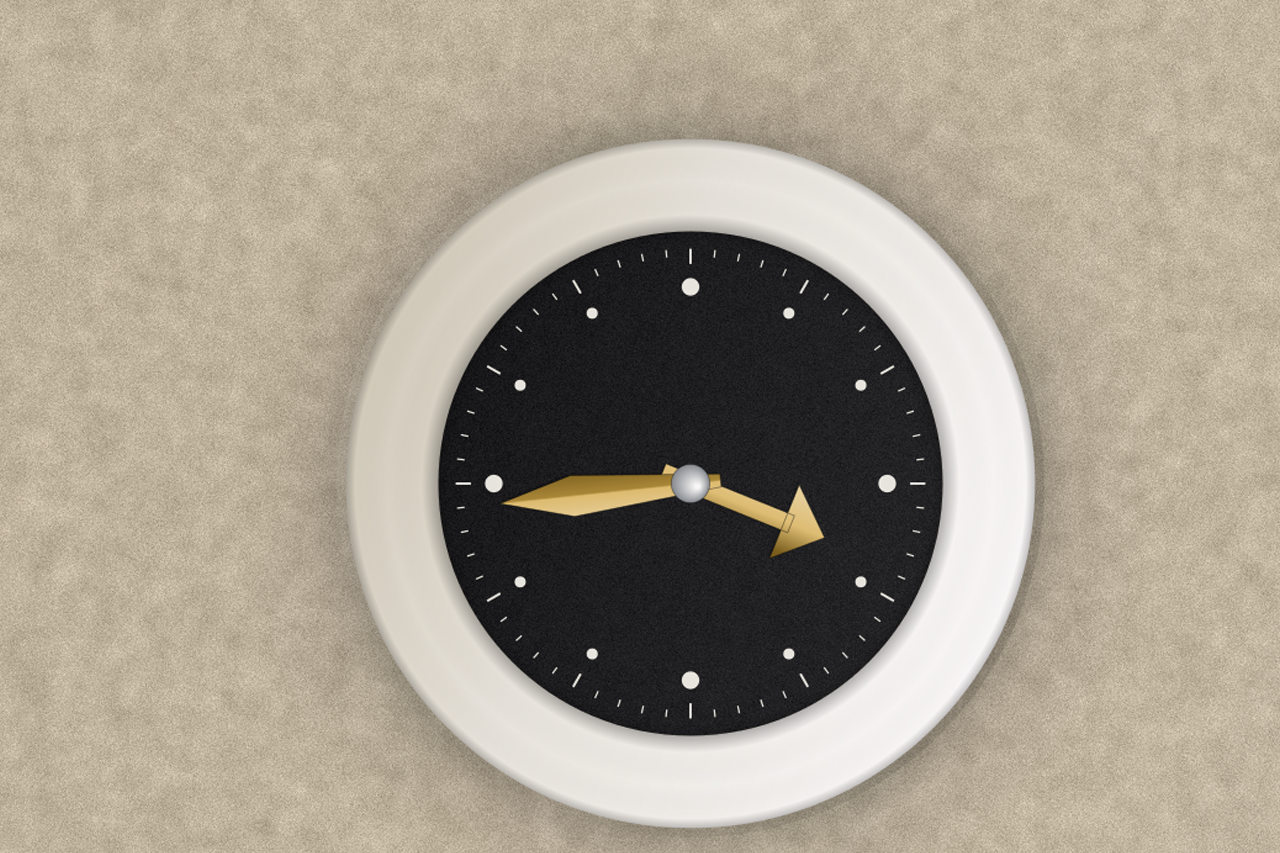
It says 3:44
